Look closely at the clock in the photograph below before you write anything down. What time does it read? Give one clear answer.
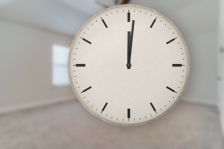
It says 12:01
